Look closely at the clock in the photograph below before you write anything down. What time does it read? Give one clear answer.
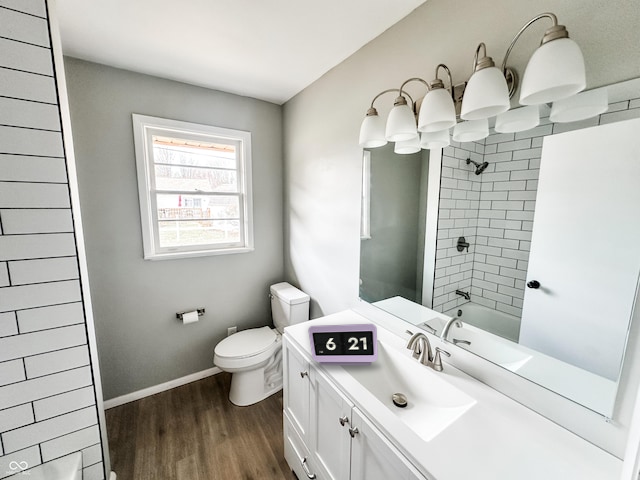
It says 6:21
